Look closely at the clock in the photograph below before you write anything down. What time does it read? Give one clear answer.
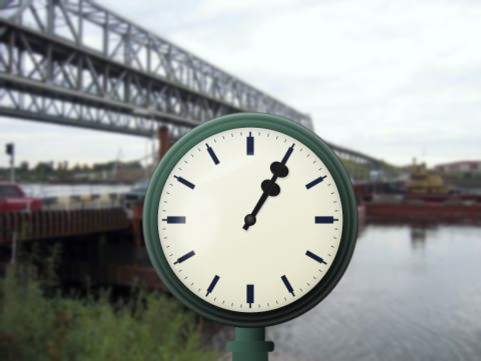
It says 1:05
